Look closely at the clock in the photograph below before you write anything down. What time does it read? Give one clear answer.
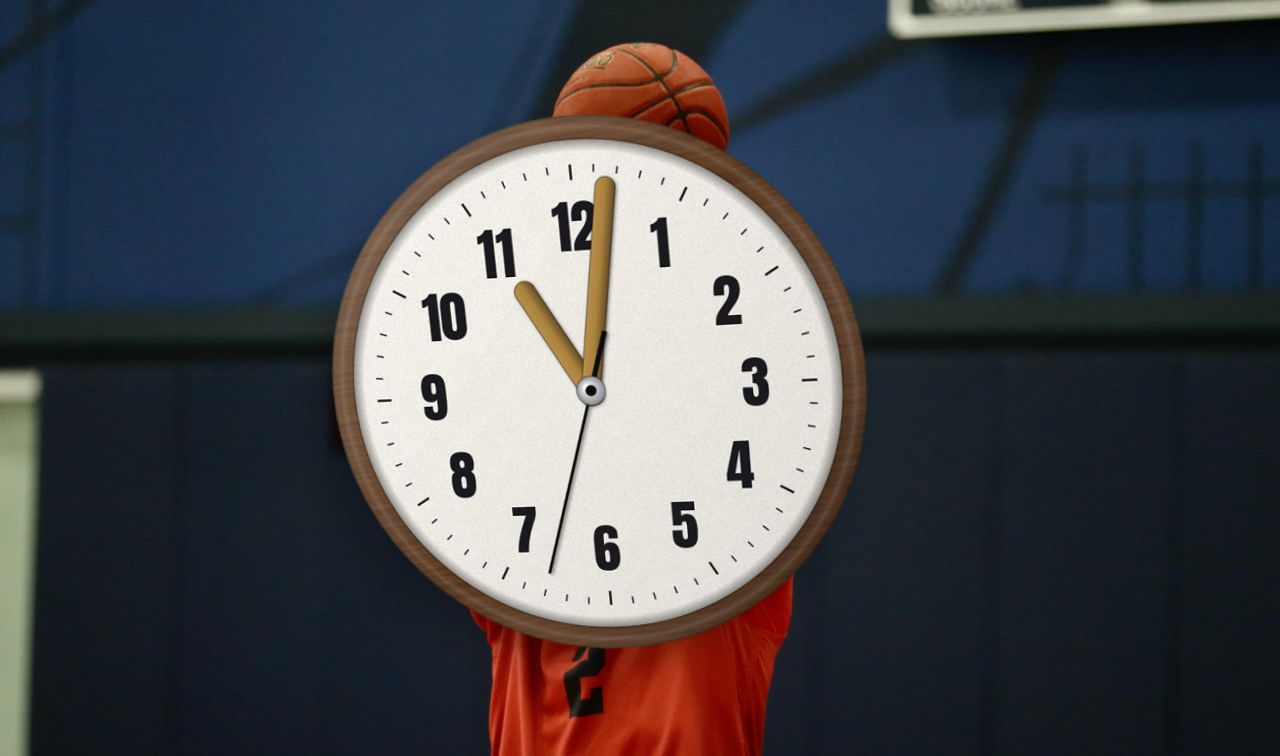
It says 11:01:33
